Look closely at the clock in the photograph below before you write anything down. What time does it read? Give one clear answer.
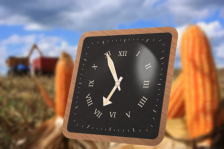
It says 6:55
